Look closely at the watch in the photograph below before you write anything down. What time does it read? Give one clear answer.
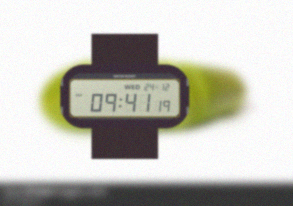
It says 9:41:19
